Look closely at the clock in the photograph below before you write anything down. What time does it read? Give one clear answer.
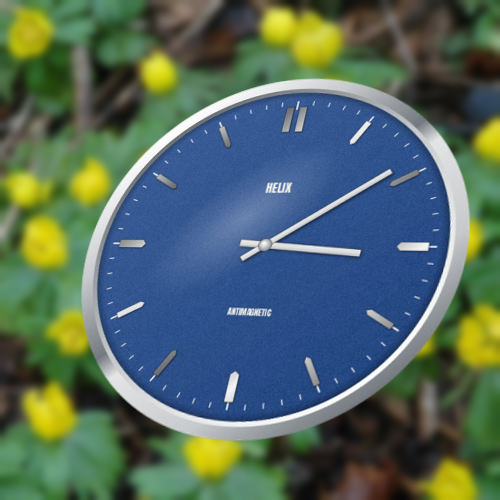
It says 3:09
